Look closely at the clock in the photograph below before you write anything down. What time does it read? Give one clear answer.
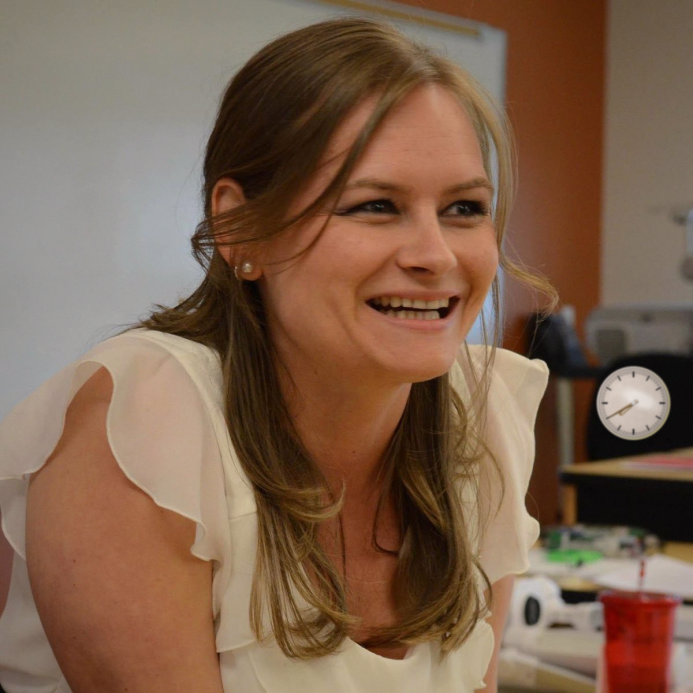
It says 7:40
